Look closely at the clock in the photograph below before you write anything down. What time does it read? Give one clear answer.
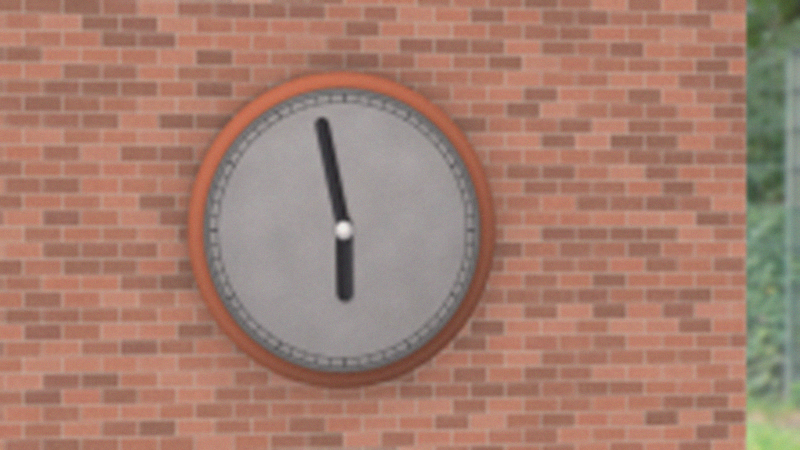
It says 5:58
